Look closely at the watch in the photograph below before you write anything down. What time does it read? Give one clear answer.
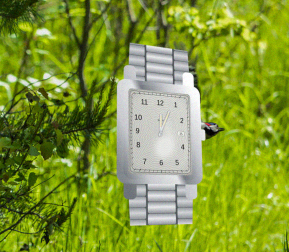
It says 12:04
